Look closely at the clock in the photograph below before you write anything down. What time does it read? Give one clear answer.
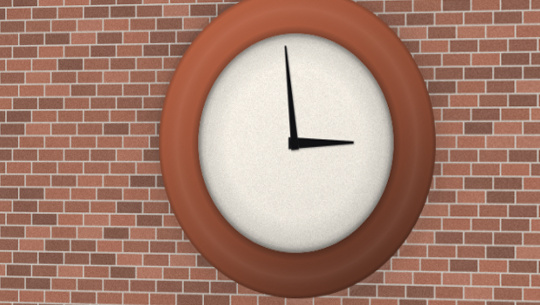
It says 2:59
